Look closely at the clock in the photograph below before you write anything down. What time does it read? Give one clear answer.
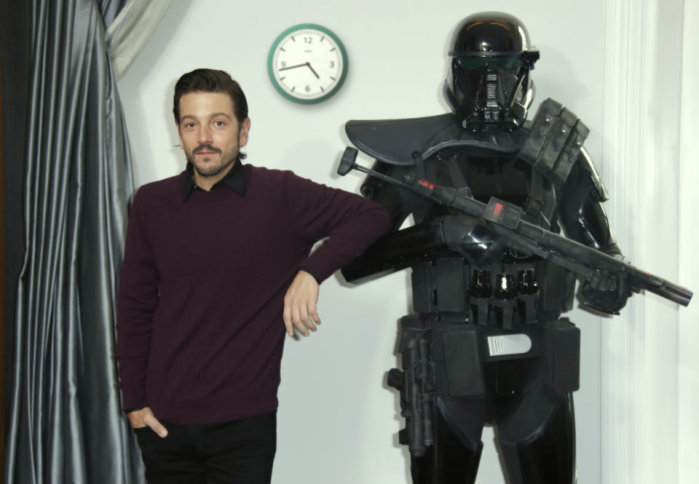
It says 4:43
